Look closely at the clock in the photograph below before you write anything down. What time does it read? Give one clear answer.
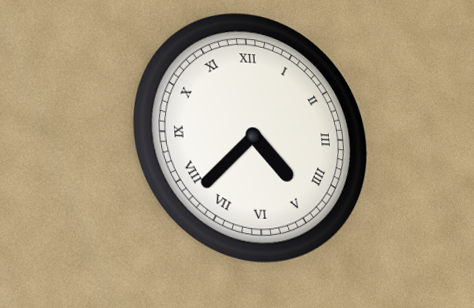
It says 4:38
